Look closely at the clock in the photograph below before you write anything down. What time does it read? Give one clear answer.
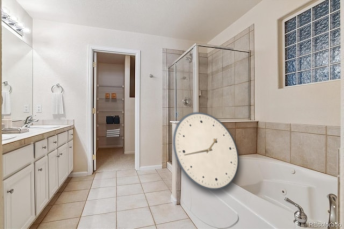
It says 1:44
